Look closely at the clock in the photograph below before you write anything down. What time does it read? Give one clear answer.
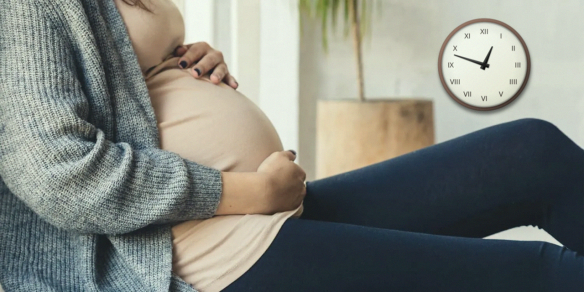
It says 12:48
